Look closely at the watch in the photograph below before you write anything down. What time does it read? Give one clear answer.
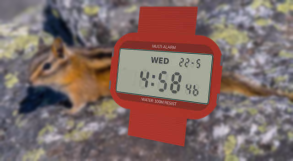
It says 4:58:46
